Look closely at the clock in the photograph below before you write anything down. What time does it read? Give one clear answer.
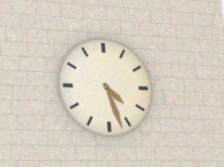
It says 4:27
